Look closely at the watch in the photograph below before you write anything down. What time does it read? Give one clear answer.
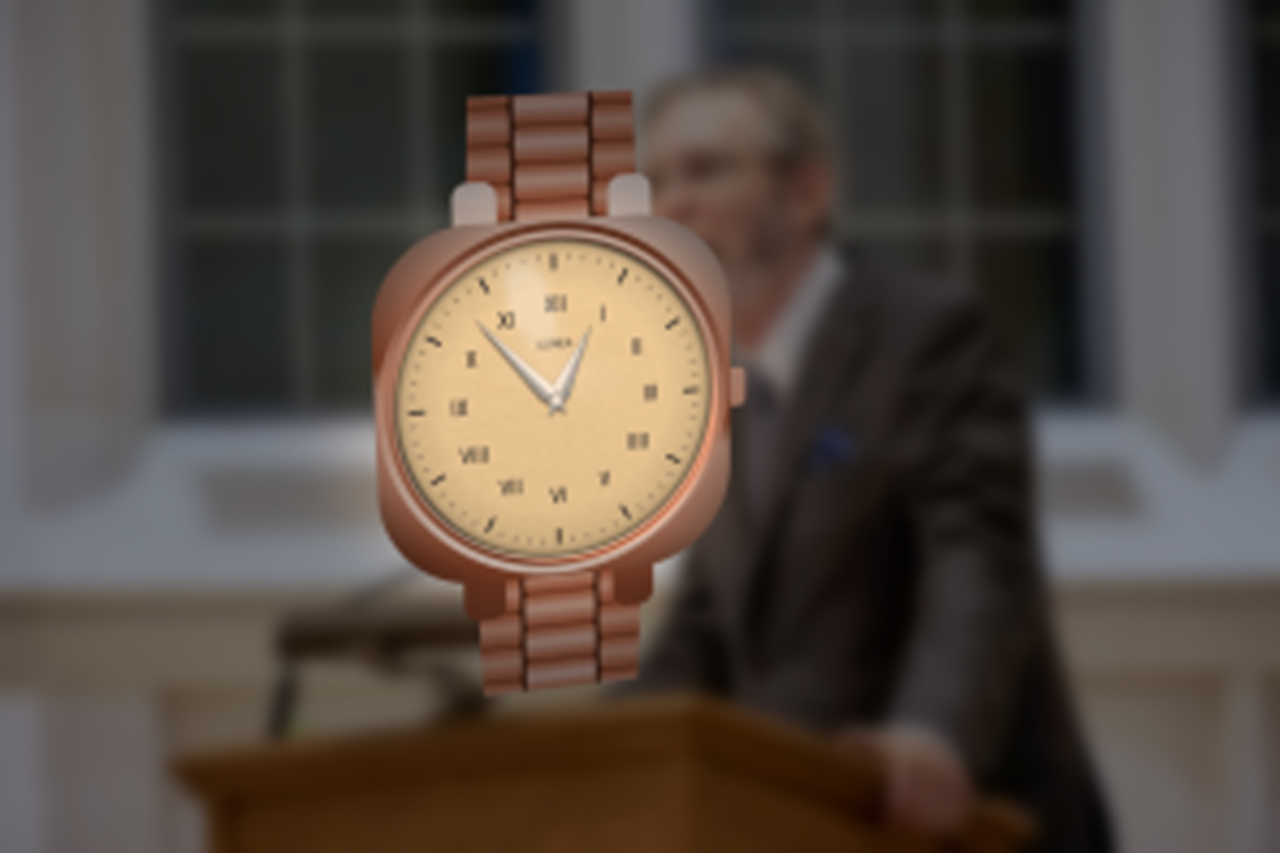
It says 12:53
